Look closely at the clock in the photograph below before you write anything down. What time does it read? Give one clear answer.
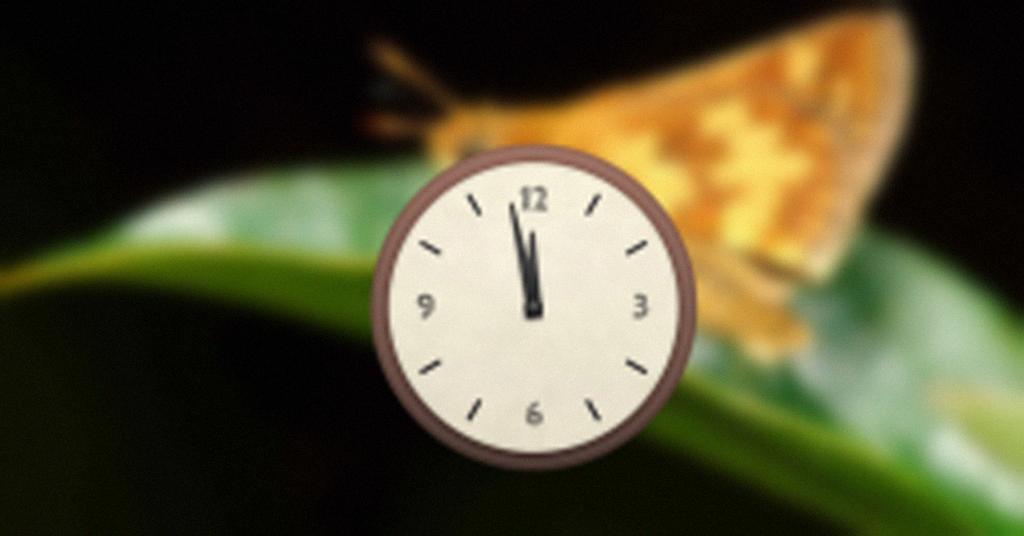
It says 11:58
